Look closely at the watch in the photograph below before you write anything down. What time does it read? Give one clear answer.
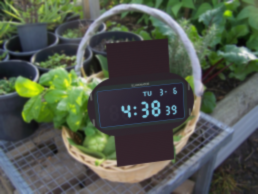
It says 4:38:39
